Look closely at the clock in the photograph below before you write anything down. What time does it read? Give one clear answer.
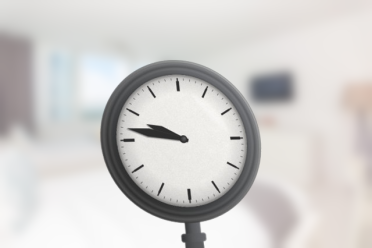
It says 9:47
